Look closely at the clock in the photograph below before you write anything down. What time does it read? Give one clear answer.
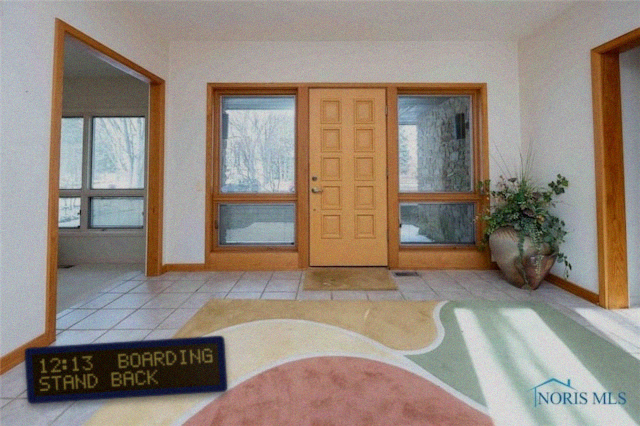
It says 12:13
